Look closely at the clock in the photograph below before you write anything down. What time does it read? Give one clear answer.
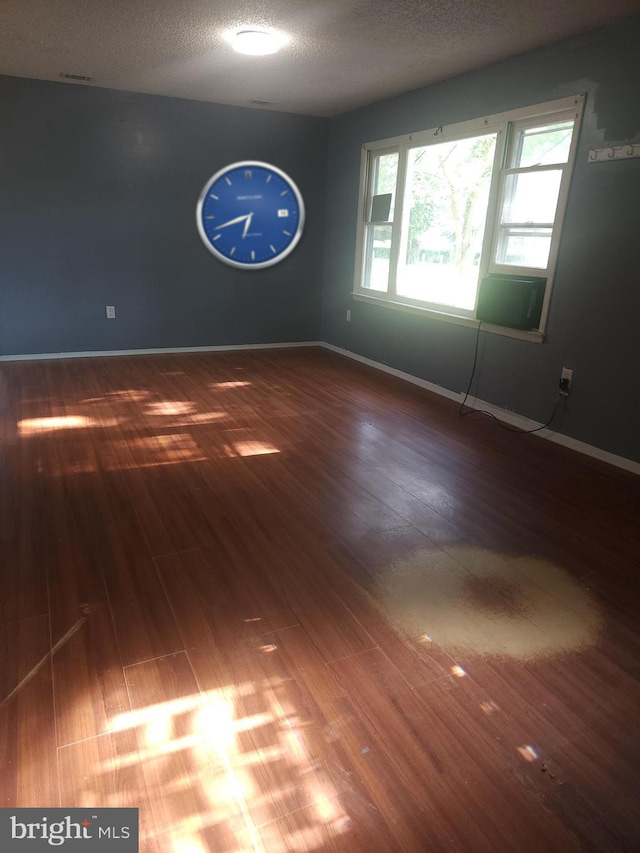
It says 6:42
